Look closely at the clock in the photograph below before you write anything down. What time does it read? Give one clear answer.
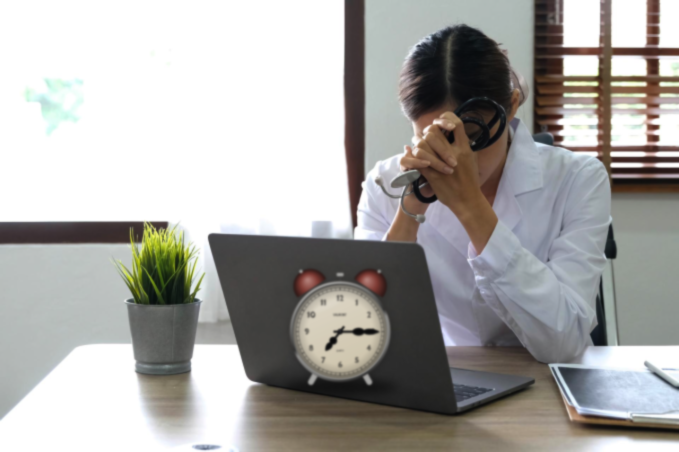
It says 7:15
